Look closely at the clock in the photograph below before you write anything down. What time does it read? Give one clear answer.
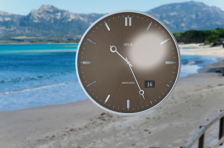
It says 10:26
